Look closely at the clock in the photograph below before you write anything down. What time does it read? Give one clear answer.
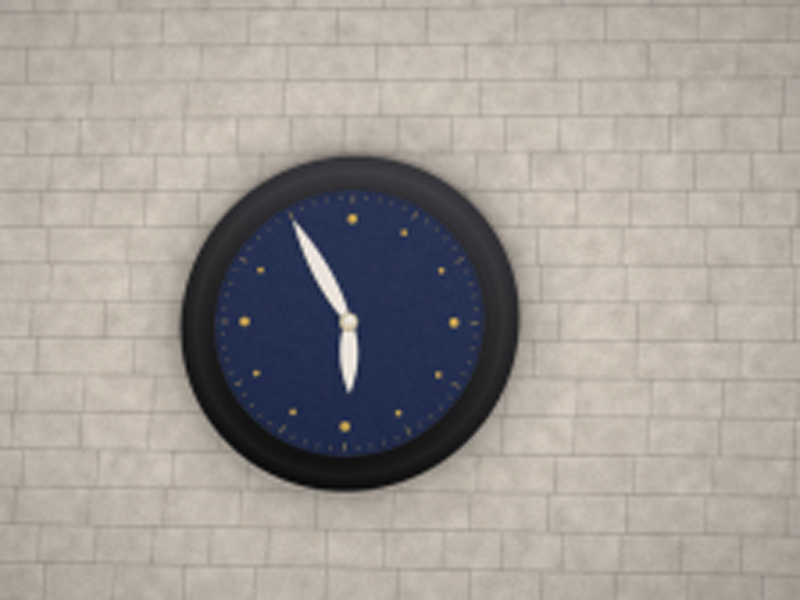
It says 5:55
